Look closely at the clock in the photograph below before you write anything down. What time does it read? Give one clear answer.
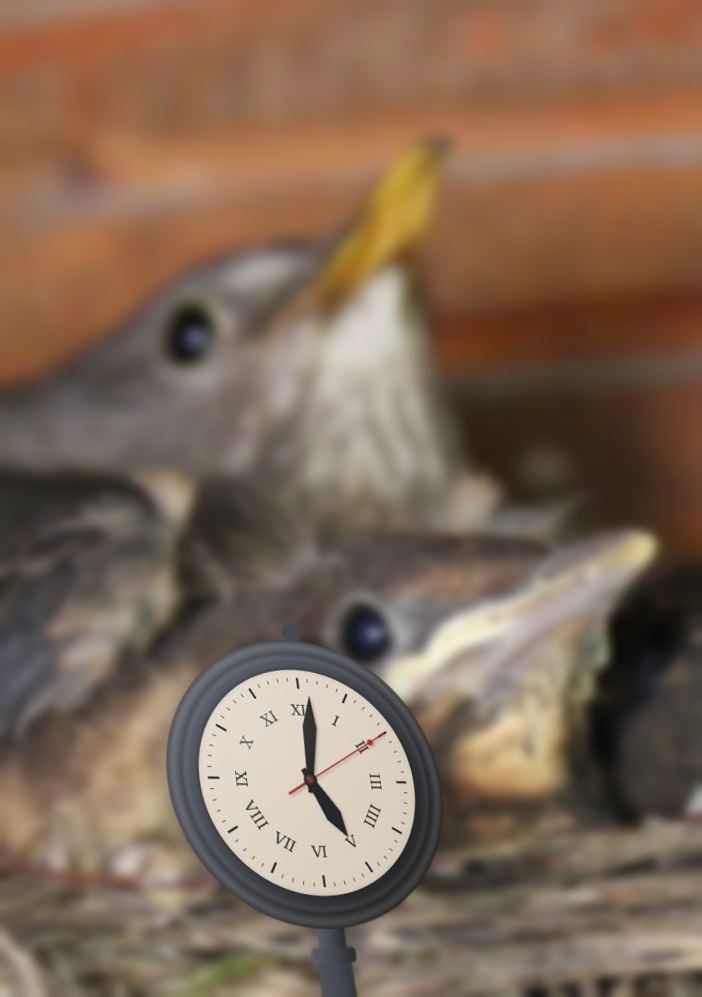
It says 5:01:10
